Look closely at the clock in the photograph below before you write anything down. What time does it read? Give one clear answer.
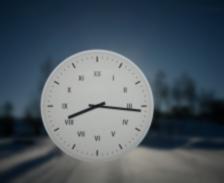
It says 8:16
